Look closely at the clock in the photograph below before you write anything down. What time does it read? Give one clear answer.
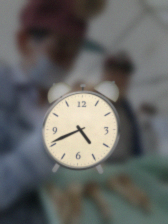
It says 4:41
